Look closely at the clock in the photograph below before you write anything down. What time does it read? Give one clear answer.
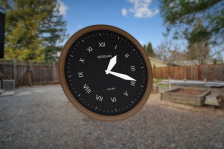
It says 1:19
